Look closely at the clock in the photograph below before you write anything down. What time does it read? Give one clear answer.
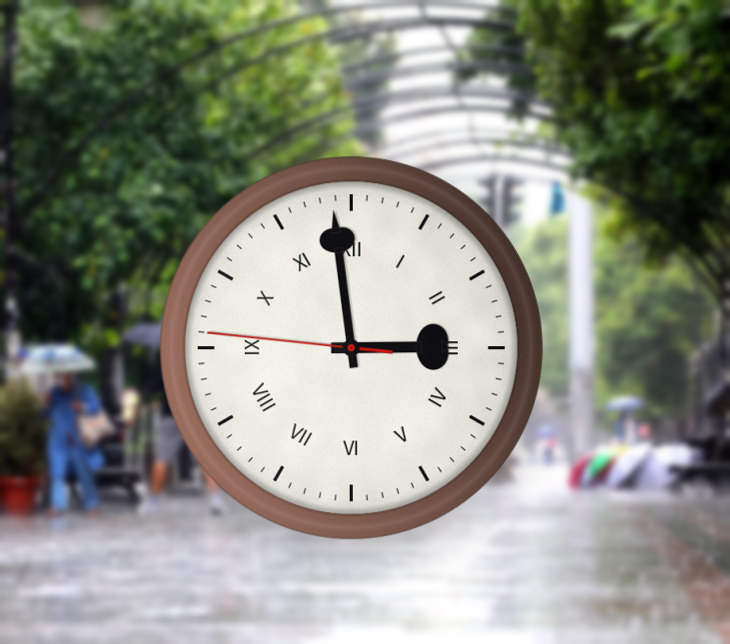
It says 2:58:46
